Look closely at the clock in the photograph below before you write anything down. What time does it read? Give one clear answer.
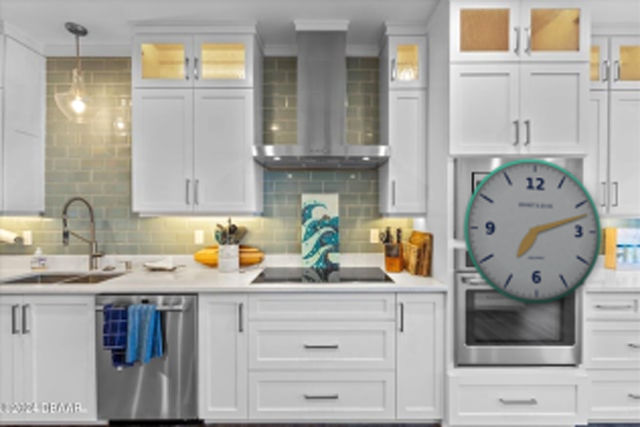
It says 7:12
